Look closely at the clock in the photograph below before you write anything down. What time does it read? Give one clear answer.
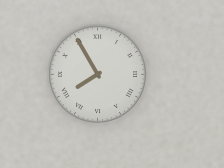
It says 7:55
